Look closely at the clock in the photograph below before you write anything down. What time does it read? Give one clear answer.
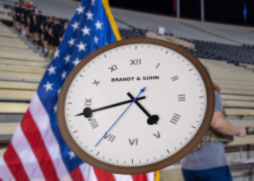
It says 4:42:36
